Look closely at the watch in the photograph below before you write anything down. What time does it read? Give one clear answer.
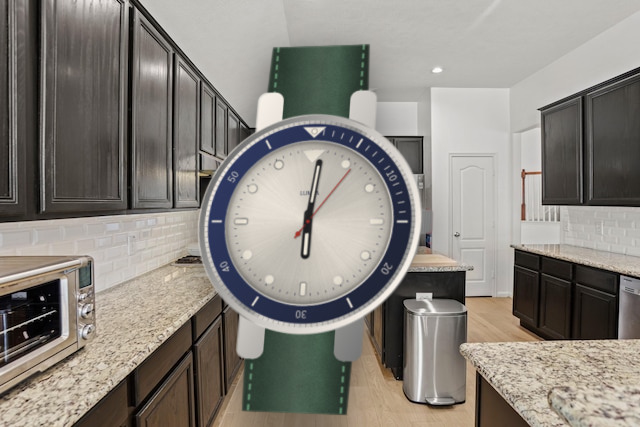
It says 6:01:06
